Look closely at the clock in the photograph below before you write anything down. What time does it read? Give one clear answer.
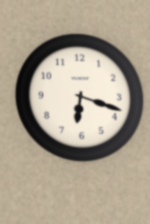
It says 6:18
